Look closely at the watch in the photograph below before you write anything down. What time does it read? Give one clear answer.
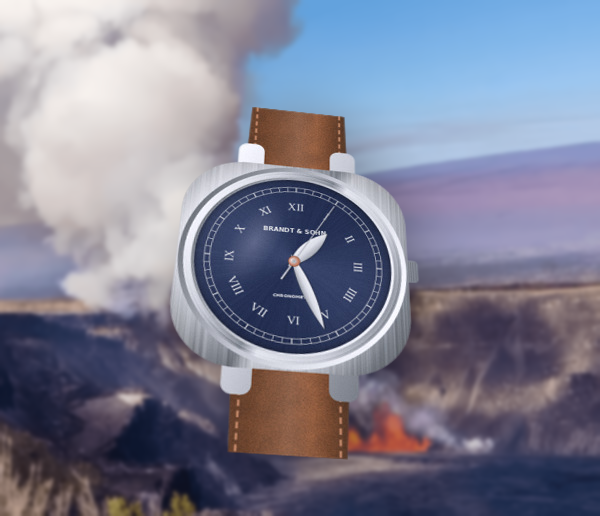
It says 1:26:05
